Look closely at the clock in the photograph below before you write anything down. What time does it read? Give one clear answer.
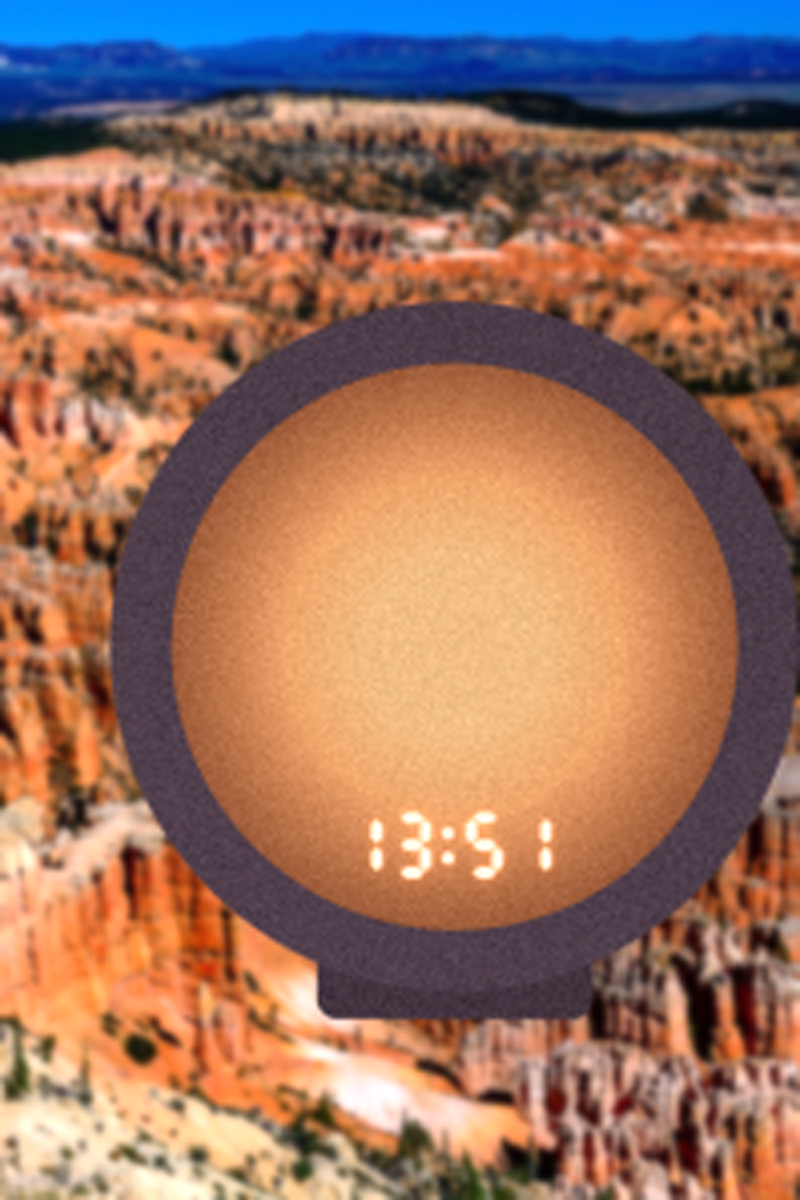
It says 13:51
